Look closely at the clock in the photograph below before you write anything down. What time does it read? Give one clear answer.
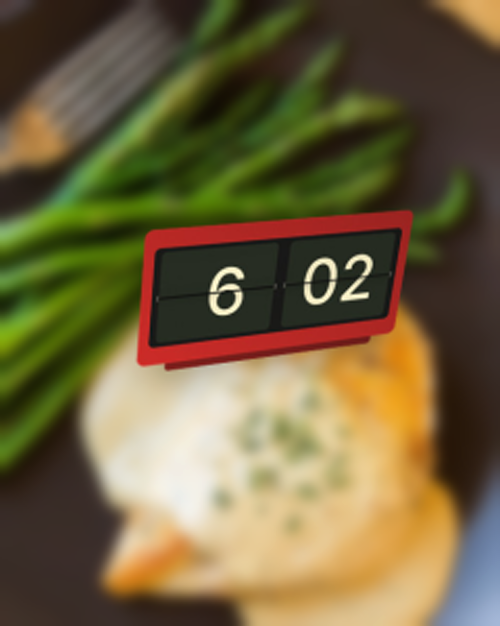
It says 6:02
